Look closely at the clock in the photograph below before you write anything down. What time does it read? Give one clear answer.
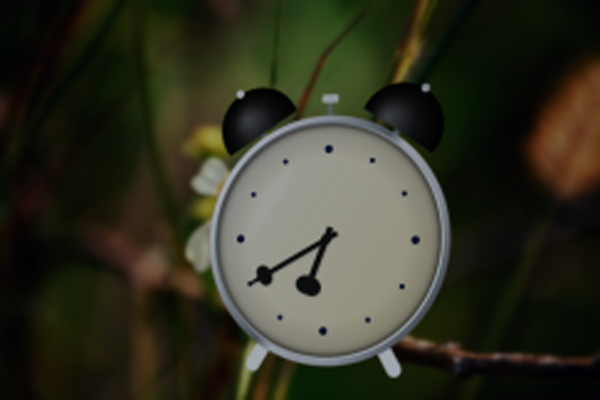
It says 6:40
